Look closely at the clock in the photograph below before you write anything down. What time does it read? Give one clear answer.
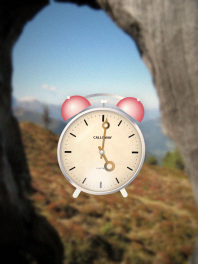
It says 5:01
